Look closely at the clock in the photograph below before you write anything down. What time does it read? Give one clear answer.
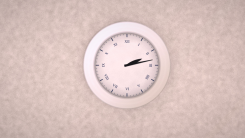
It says 2:13
